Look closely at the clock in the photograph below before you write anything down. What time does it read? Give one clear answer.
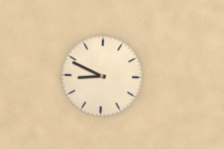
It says 8:49
